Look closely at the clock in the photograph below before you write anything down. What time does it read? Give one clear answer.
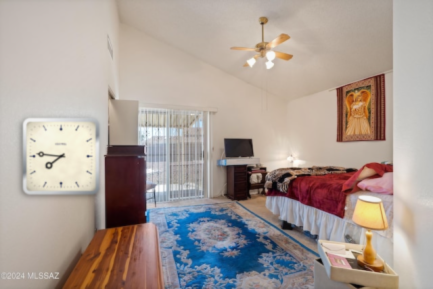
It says 7:46
